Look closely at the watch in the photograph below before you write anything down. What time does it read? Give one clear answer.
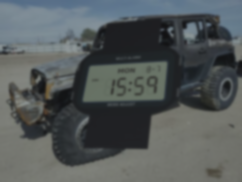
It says 15:59
